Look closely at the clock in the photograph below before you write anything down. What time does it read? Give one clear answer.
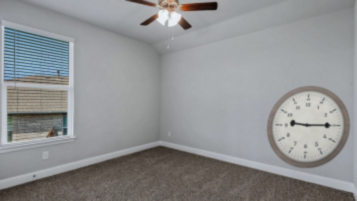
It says 9:15
